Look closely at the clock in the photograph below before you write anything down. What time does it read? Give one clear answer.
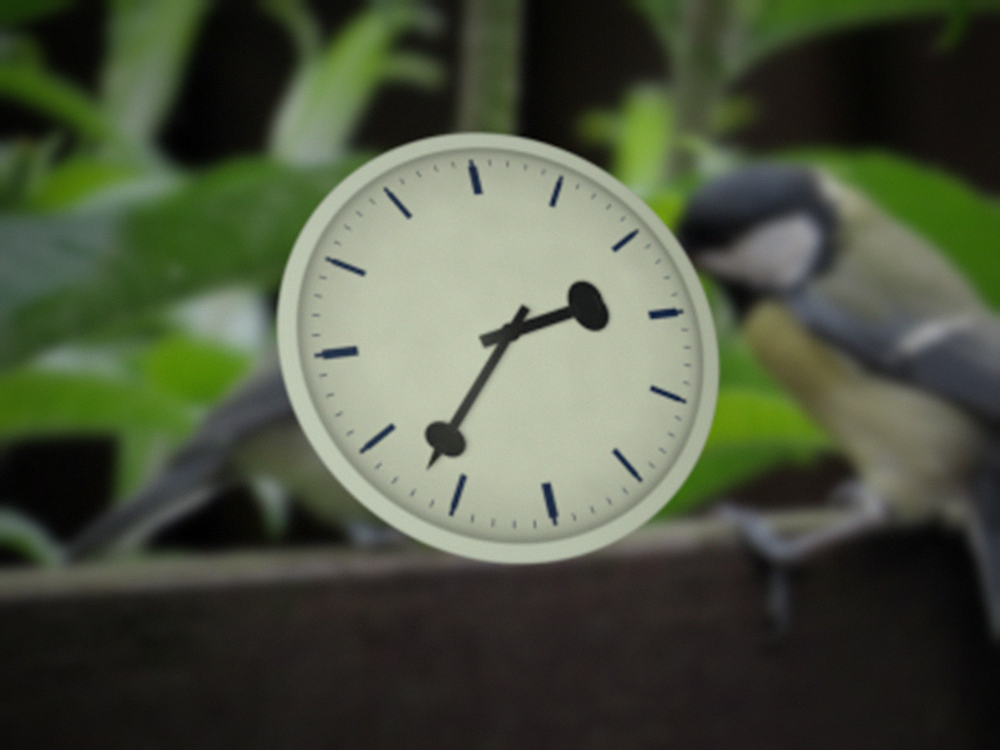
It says 2:37
